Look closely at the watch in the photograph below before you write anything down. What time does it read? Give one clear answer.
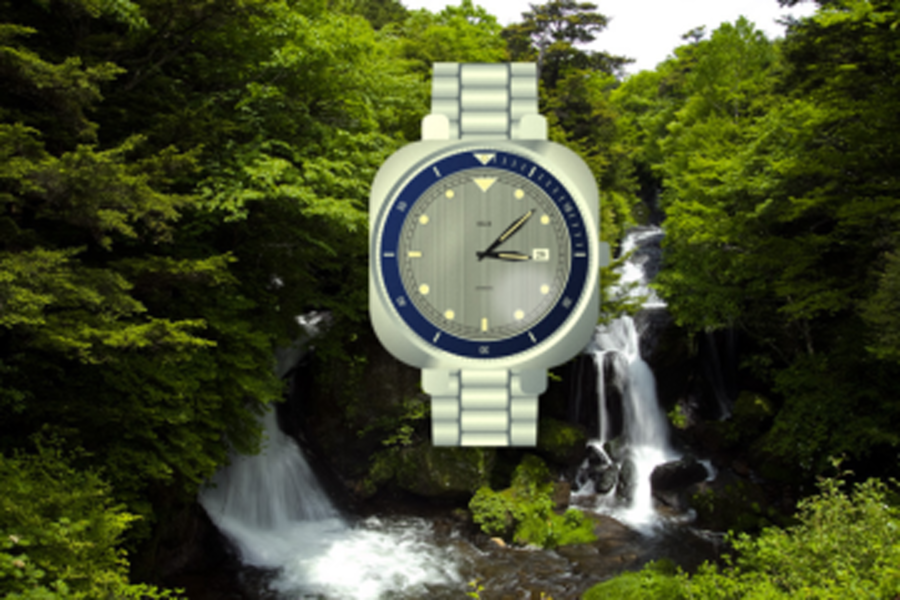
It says 3:08
